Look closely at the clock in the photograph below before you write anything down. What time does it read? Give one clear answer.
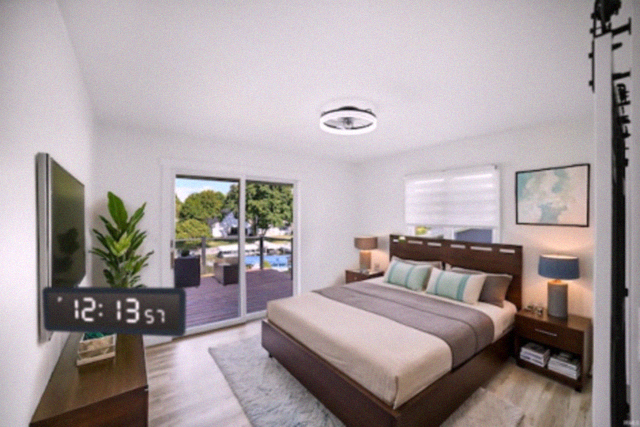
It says 12:13:57
